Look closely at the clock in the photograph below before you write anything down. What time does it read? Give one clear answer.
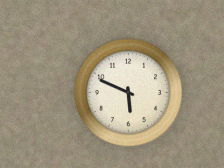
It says 5:49
